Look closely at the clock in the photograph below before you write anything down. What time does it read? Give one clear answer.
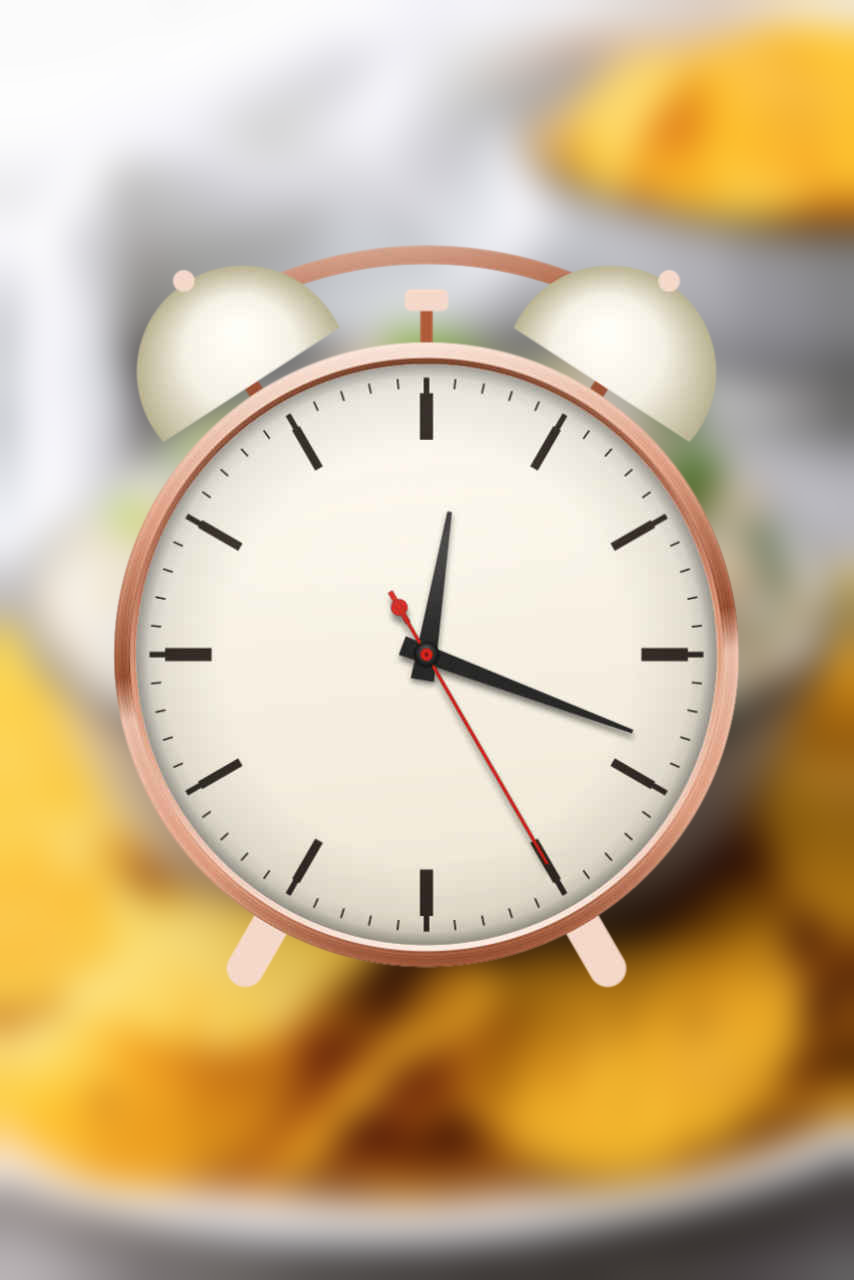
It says 12:18:25
